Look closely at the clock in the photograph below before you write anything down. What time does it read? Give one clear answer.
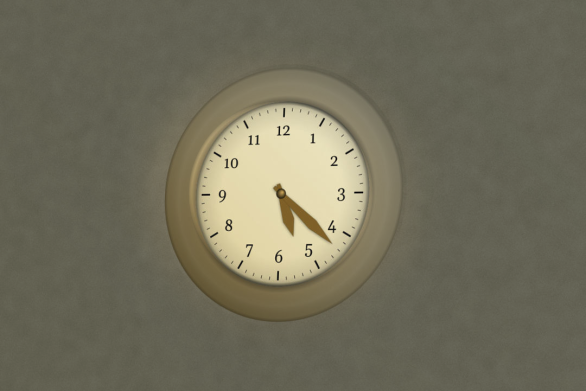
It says 5:22
